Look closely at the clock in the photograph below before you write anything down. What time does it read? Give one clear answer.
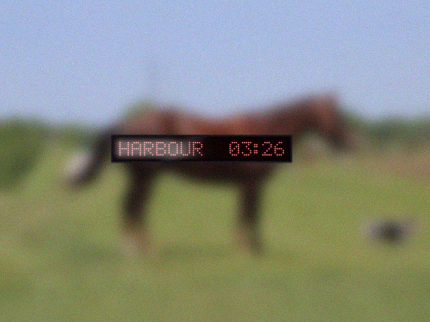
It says 3:26
